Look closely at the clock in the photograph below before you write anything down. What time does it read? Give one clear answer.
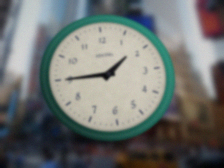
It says 1:45
